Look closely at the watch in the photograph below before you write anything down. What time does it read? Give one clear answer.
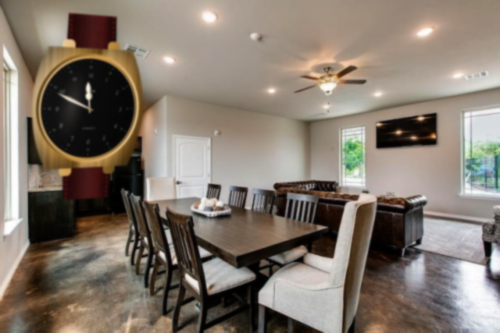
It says 11:49
